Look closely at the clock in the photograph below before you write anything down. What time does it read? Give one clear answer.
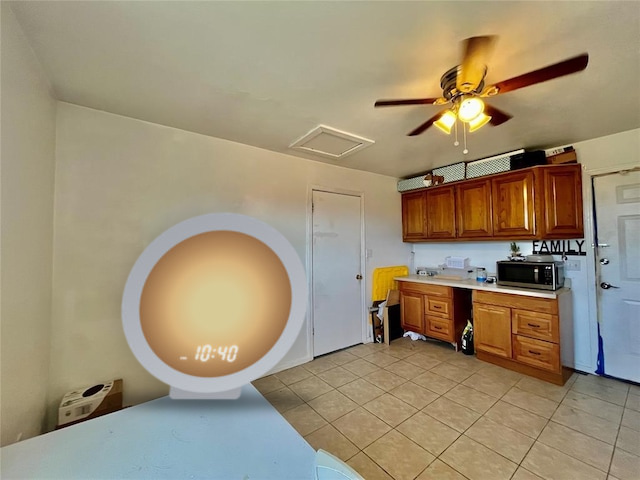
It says 10:40
